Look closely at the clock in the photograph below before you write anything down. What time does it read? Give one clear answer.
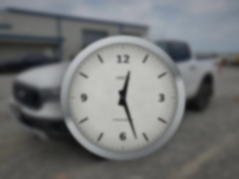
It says 12:27
